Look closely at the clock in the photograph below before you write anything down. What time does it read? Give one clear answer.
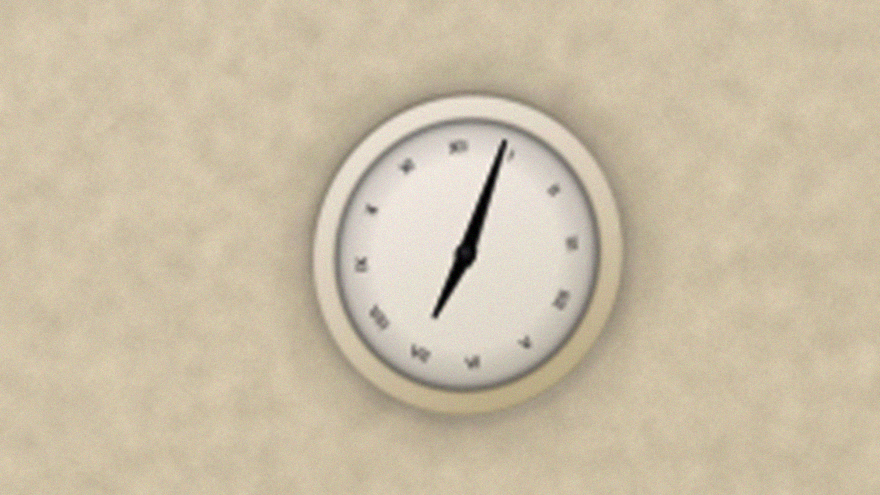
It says 7:04
